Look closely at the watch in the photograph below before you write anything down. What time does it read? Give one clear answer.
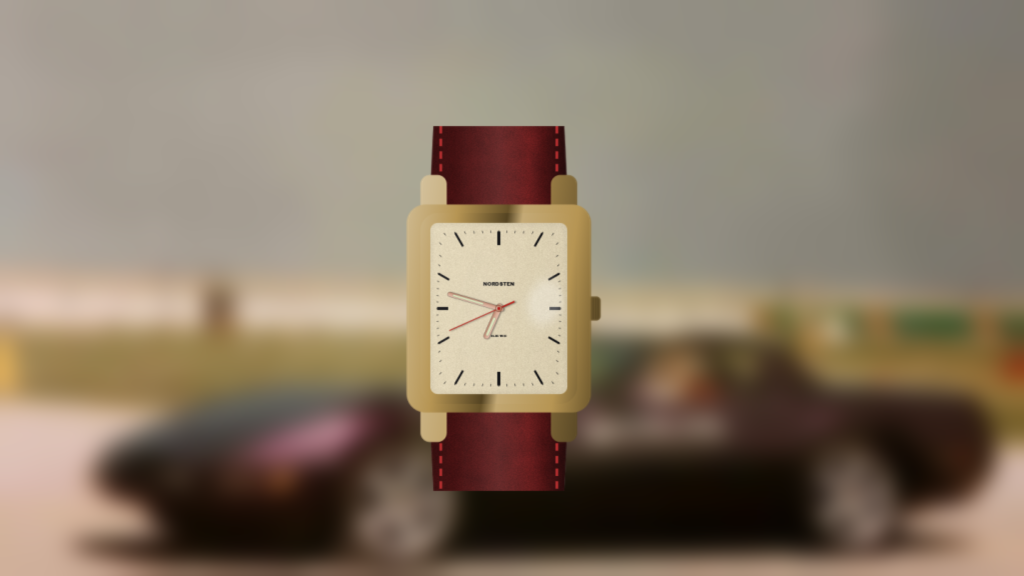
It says 6:47:41
